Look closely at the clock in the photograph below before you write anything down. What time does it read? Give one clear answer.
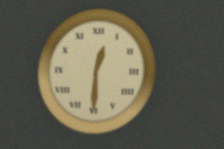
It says 12:30
